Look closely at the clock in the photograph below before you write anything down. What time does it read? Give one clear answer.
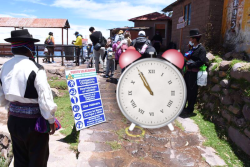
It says 10:55
